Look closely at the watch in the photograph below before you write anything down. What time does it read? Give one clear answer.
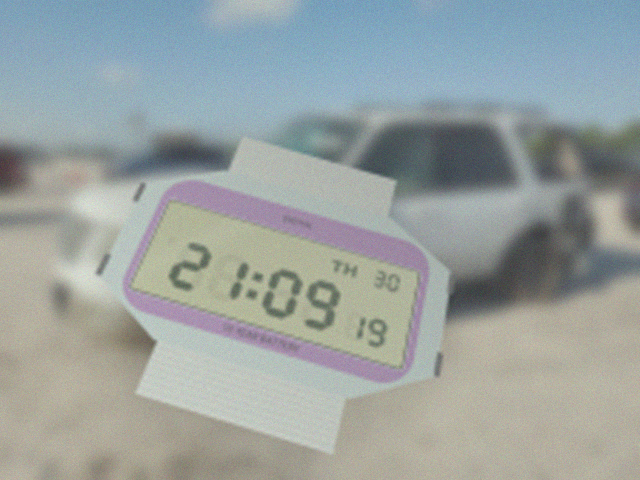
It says 21:09:19
